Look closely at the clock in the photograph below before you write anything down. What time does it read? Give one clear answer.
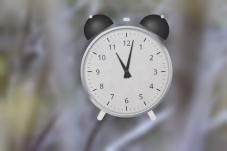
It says 11:02
